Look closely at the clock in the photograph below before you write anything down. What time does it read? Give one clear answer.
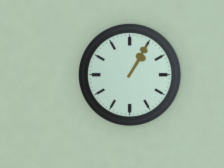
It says 1:05
